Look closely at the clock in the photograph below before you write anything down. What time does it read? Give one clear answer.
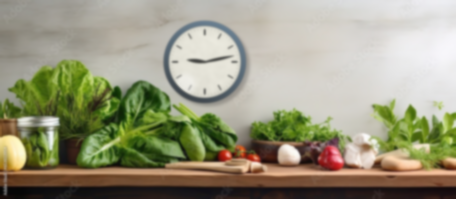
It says 9:13
